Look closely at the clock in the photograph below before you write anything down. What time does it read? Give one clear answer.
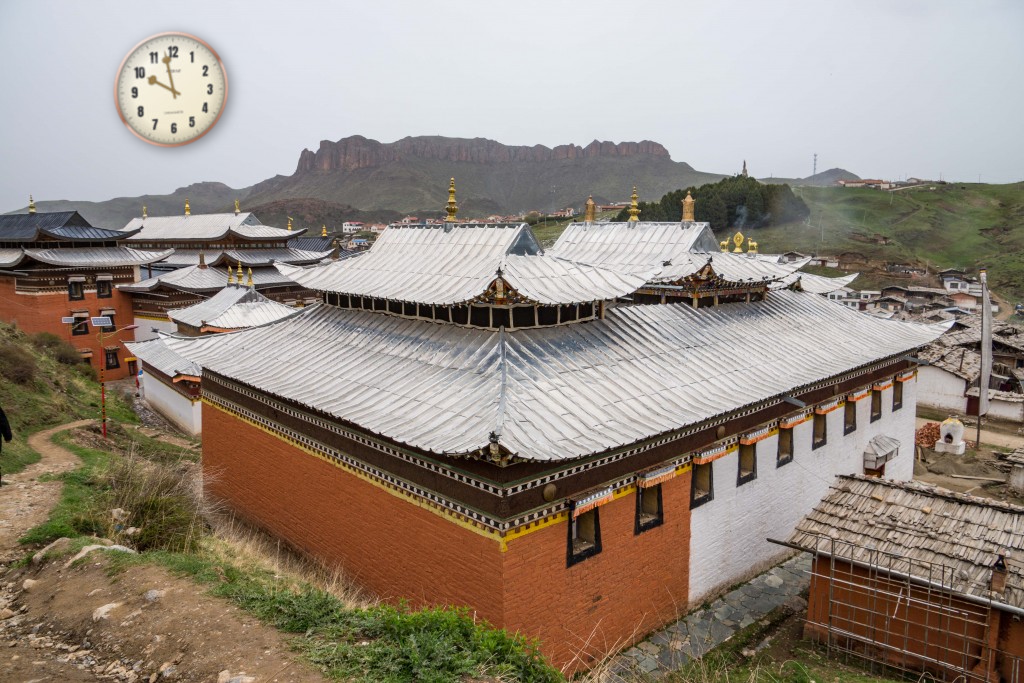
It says 9:58
